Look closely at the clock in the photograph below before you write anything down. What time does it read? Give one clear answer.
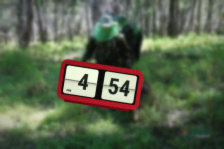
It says 4:54
